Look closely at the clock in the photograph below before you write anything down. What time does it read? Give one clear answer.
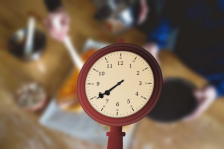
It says 7:39
